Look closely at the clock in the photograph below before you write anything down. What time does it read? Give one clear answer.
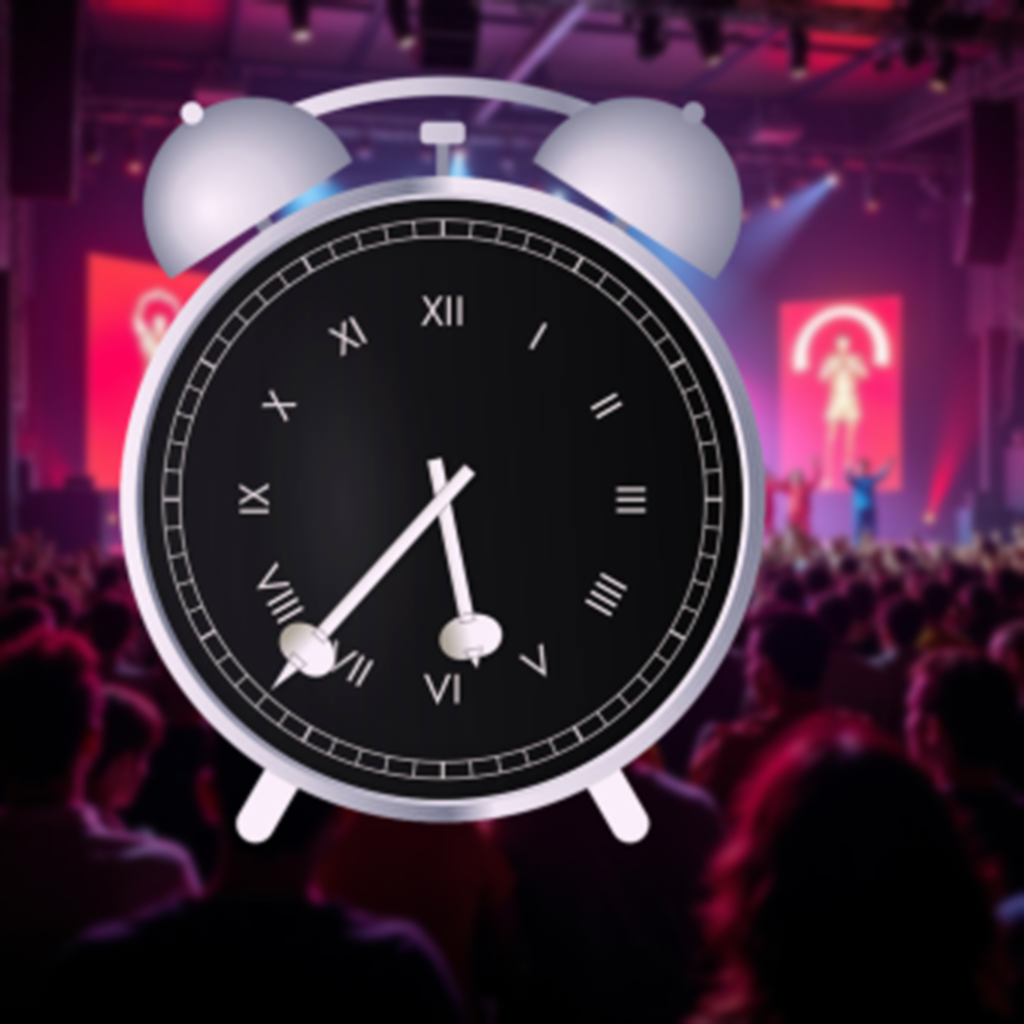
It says 5:37
